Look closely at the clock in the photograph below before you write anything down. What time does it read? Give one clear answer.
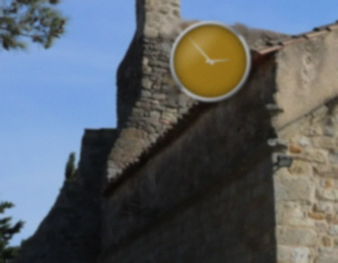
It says 2:53
